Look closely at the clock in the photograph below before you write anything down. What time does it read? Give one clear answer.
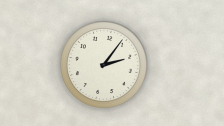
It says 2:04
